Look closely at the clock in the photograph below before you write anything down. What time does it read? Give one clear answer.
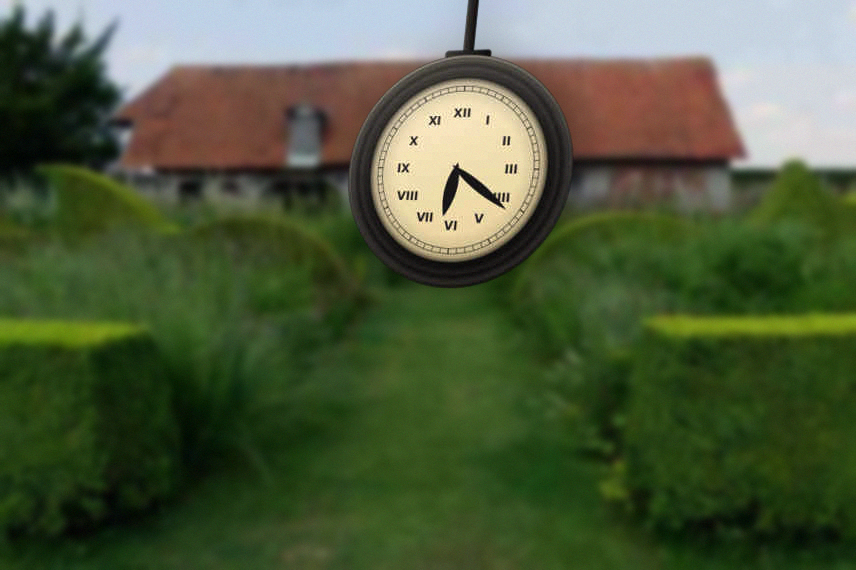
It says 6:21
